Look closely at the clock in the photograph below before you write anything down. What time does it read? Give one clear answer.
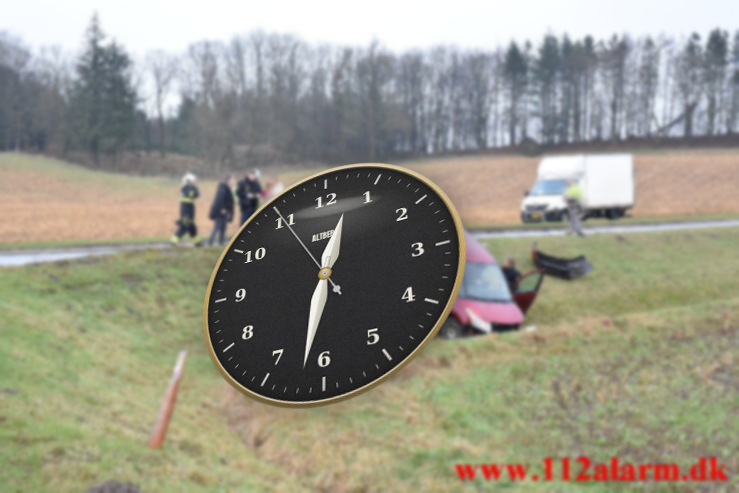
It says 12:31:55
